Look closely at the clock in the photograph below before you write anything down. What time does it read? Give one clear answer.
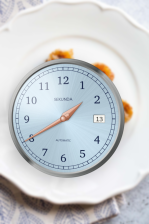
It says 1:40
